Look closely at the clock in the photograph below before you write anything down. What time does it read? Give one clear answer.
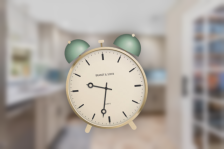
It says 9:32
